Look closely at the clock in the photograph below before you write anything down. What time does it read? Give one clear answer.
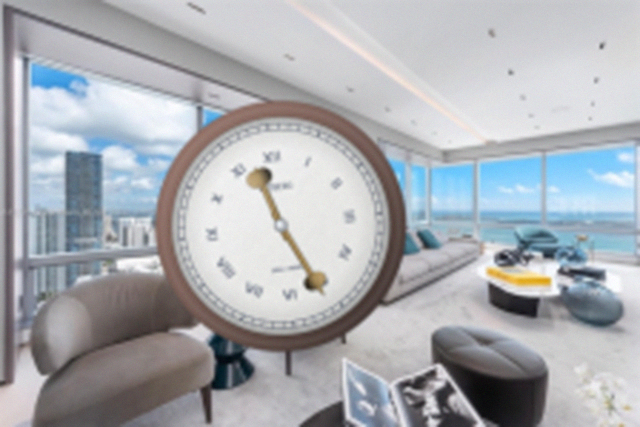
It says 11:26
